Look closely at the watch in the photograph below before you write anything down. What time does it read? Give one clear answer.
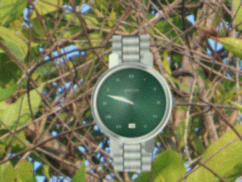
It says 9:48
